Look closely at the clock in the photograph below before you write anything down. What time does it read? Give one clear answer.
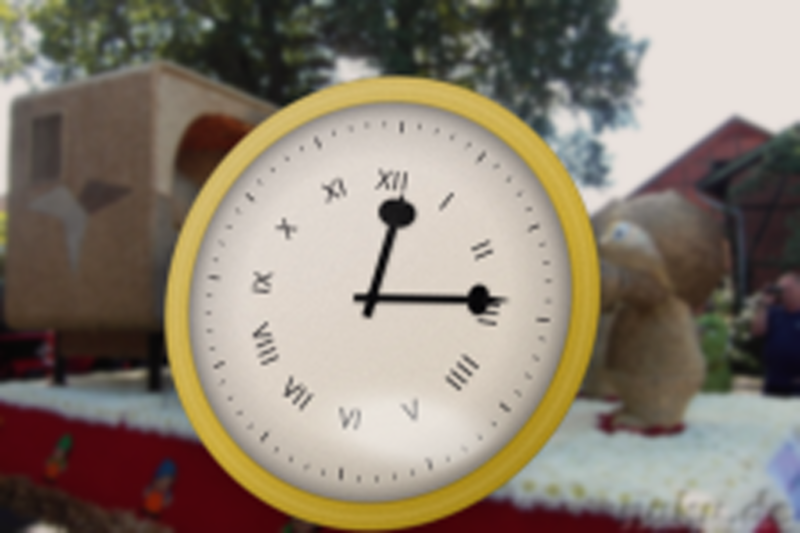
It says 12:14
